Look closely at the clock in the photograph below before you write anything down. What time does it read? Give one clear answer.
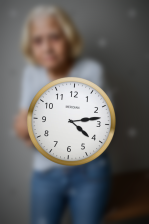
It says 4:13
